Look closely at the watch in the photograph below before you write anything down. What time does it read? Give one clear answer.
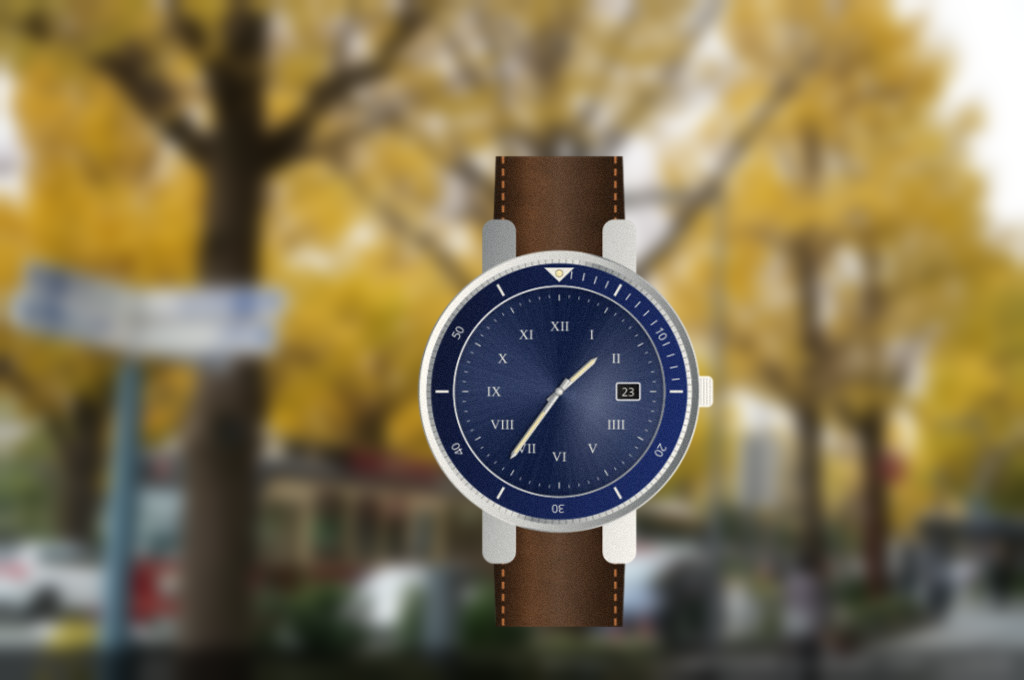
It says 1:36
